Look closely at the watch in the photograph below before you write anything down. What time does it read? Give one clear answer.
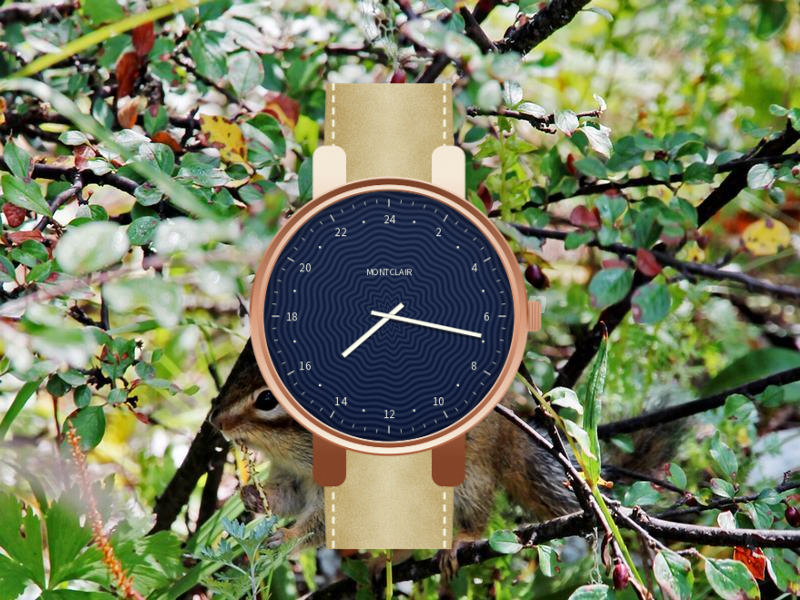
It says 15:17
